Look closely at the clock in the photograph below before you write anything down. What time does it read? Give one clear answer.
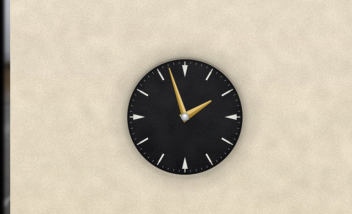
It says 1:57
